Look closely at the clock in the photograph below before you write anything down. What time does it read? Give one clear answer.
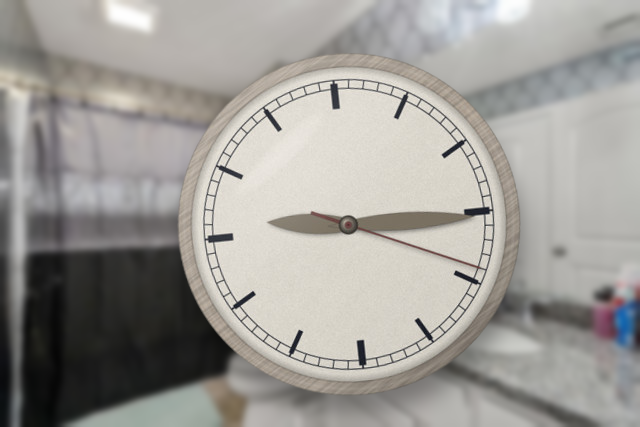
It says 9:15:19
